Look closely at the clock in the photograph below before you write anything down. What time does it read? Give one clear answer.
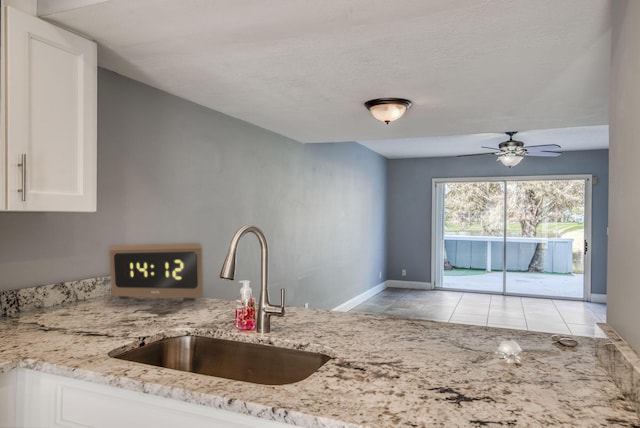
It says 14:12
